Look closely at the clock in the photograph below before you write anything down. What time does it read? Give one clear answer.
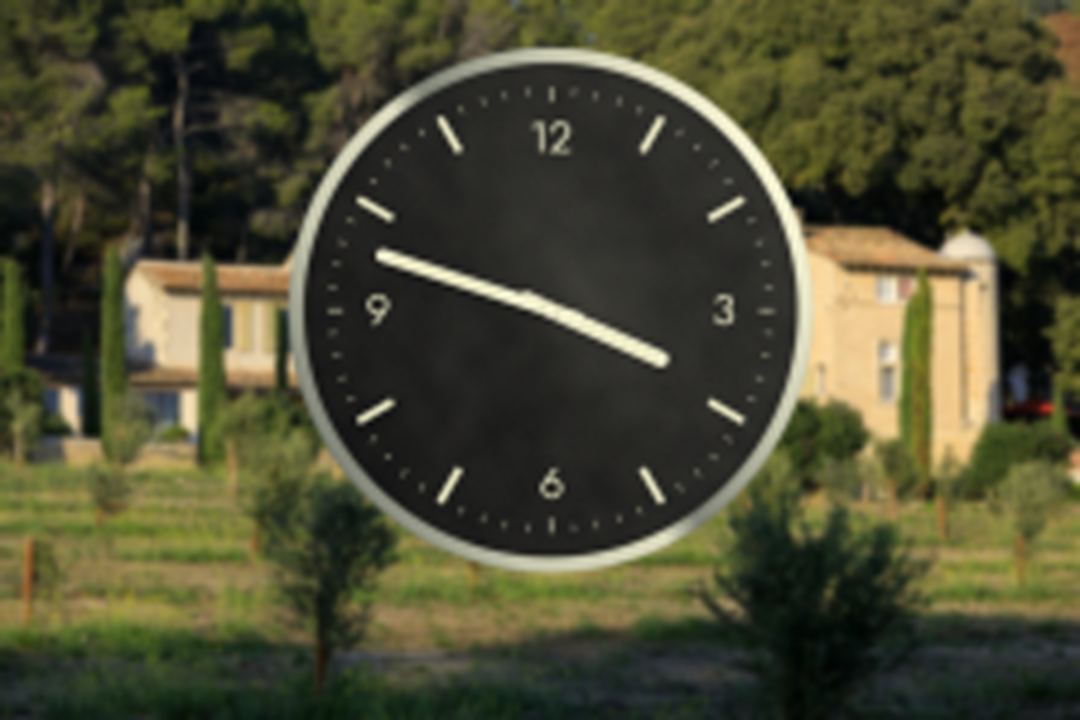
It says 3:48
